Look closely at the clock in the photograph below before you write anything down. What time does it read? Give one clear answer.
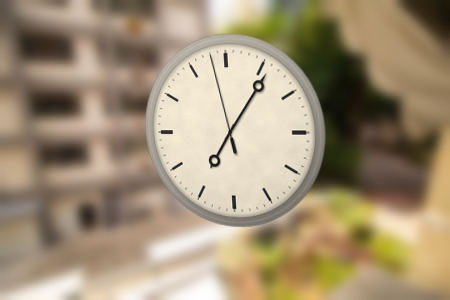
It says 7:05:58
